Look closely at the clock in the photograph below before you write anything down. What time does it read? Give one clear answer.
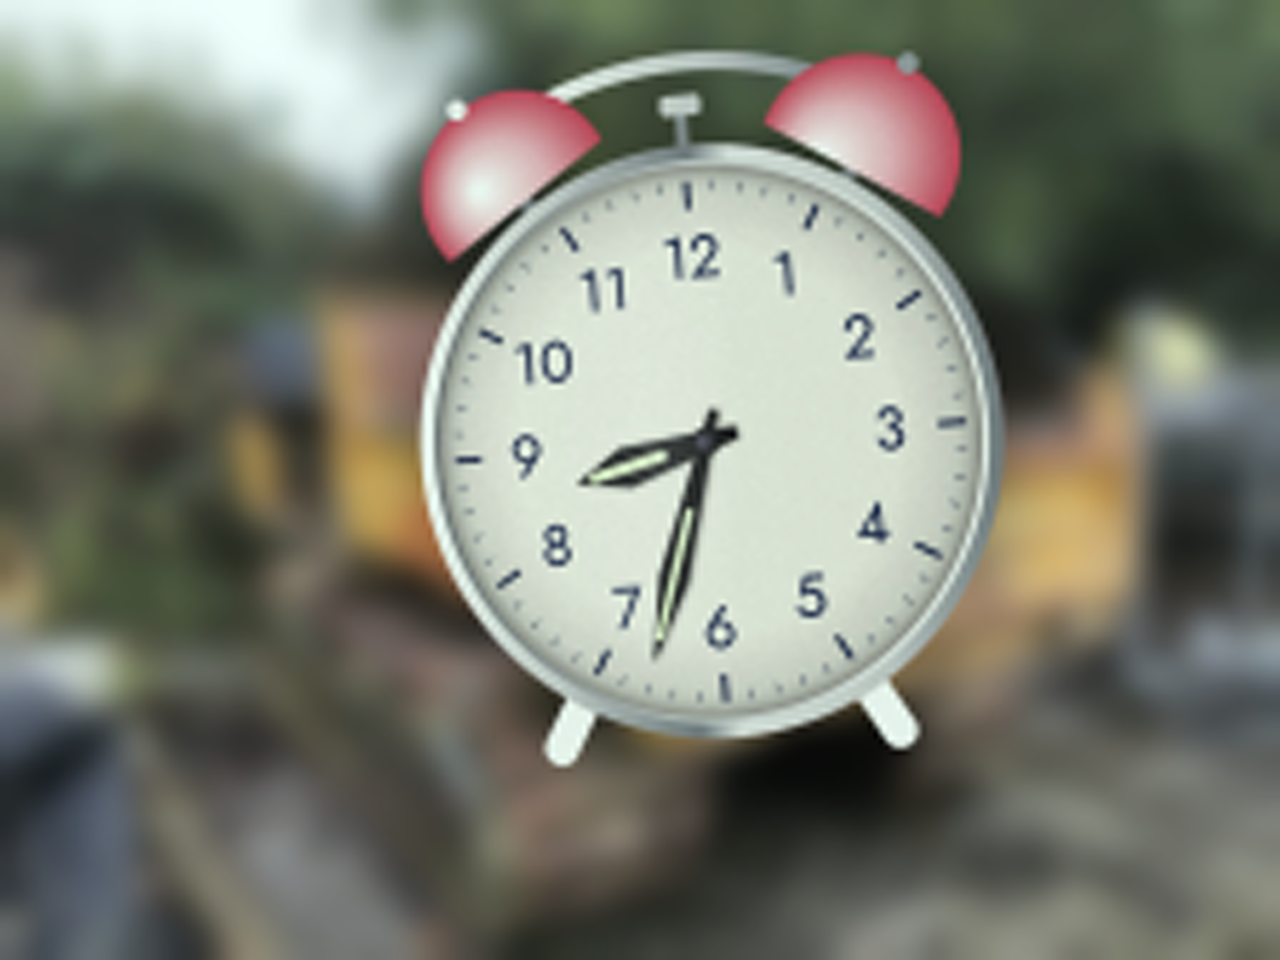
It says 8:33
